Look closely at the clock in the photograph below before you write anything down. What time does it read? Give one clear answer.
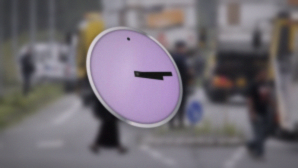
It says 3:15
